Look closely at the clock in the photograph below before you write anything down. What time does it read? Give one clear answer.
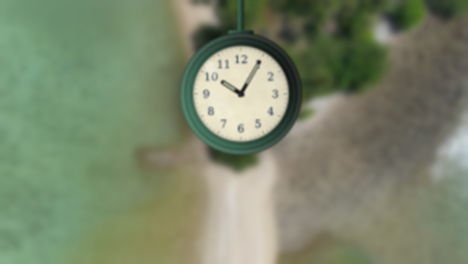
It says 10:05
